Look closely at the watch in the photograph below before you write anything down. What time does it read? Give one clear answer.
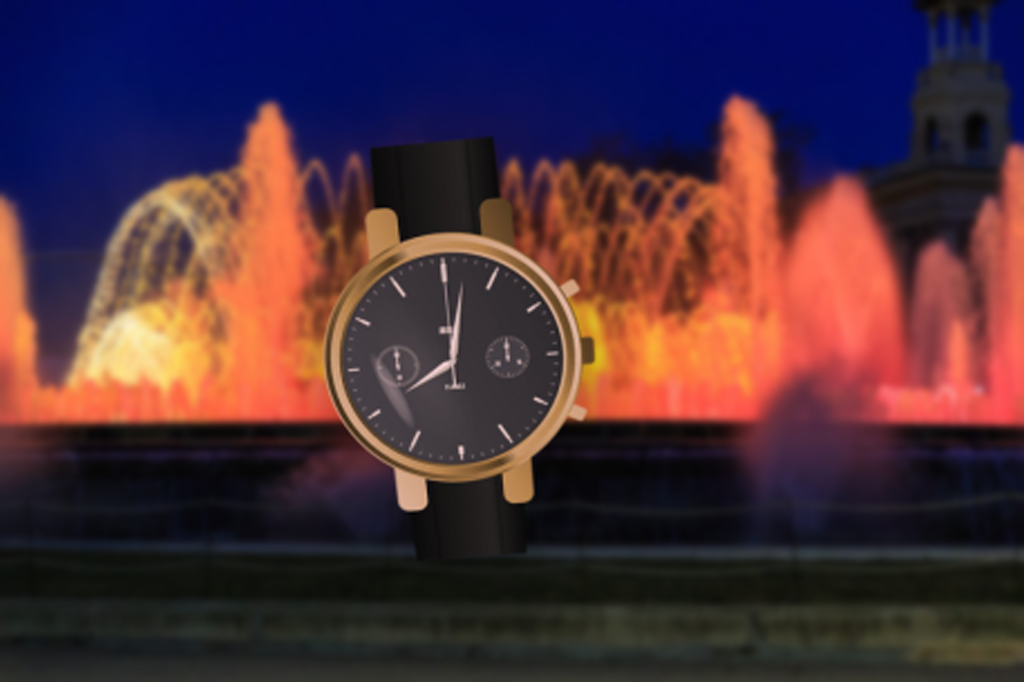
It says 8:02
